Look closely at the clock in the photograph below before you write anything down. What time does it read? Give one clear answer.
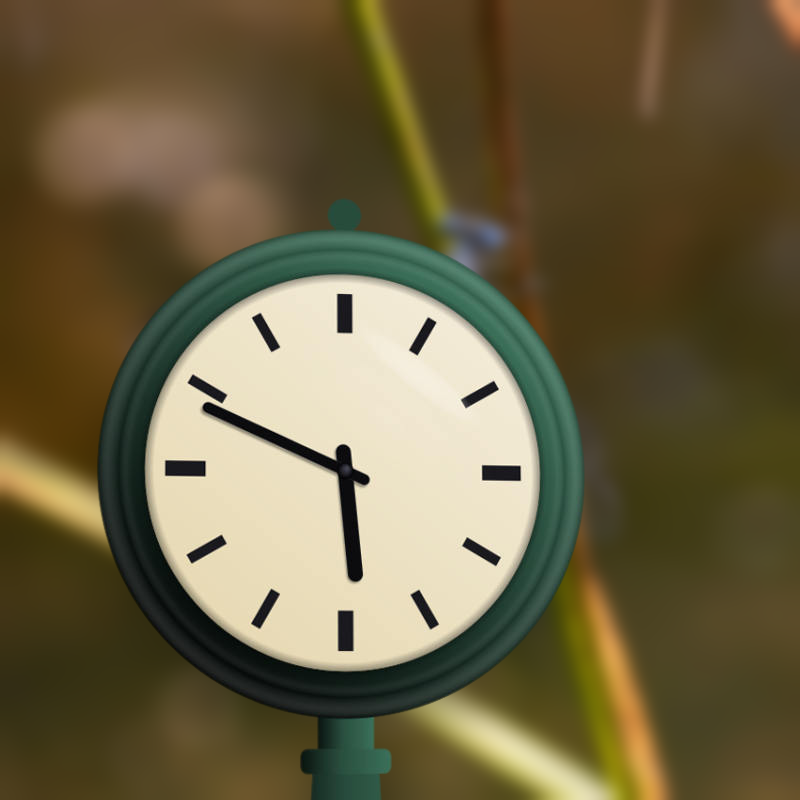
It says 5:49
